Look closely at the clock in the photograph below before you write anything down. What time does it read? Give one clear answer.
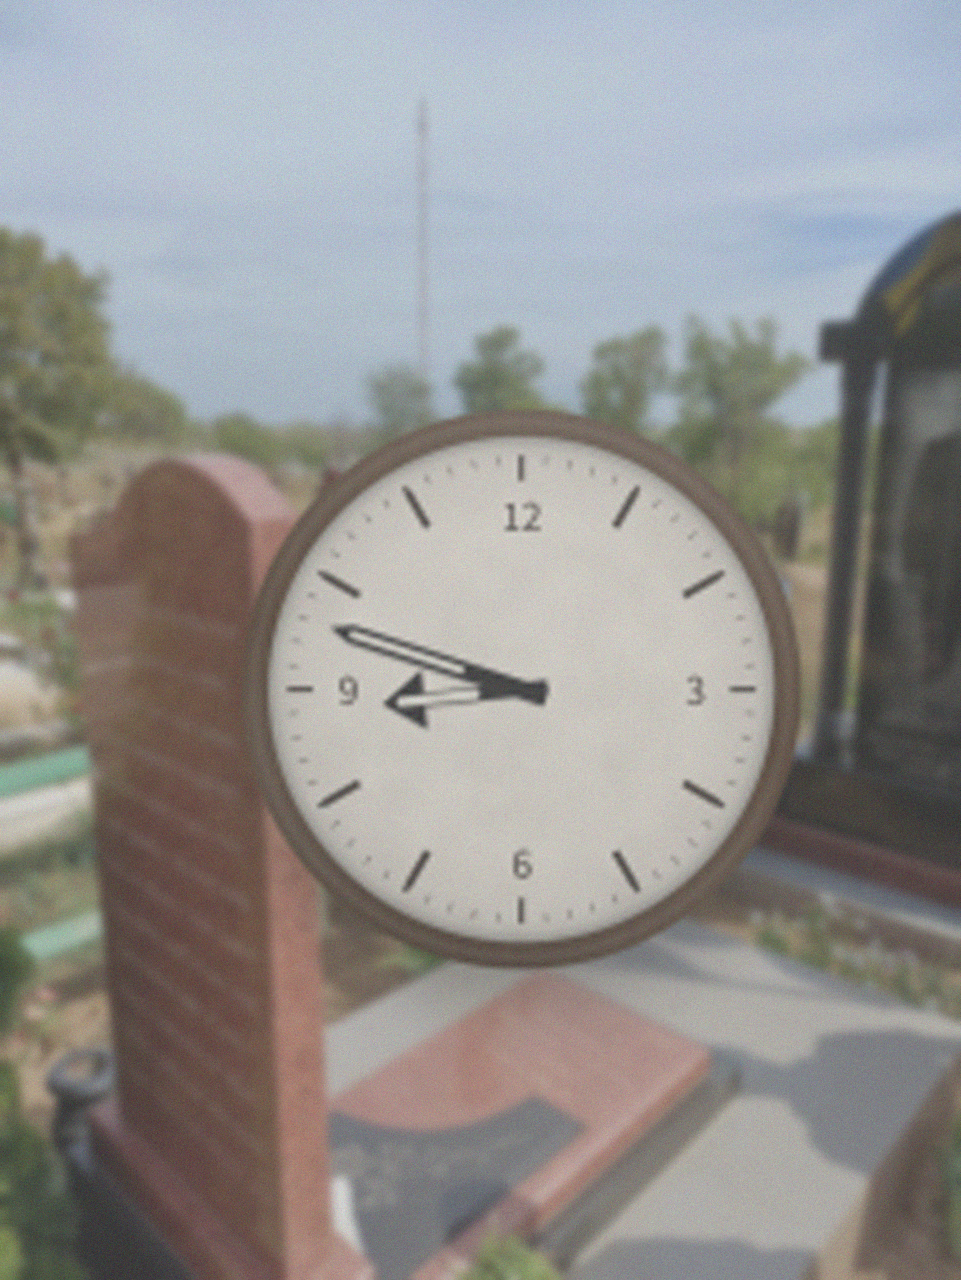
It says 8:48
